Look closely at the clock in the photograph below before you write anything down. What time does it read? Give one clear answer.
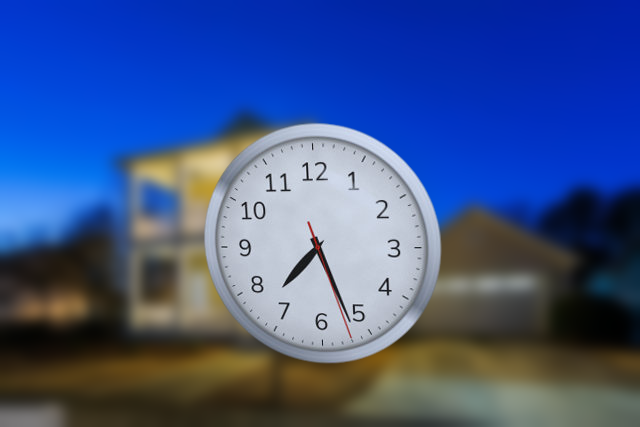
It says 7:26:27
